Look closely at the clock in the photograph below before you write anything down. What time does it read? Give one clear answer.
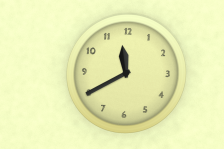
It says 11:40
